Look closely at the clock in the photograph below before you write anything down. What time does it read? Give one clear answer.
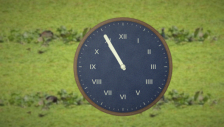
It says 10:55
